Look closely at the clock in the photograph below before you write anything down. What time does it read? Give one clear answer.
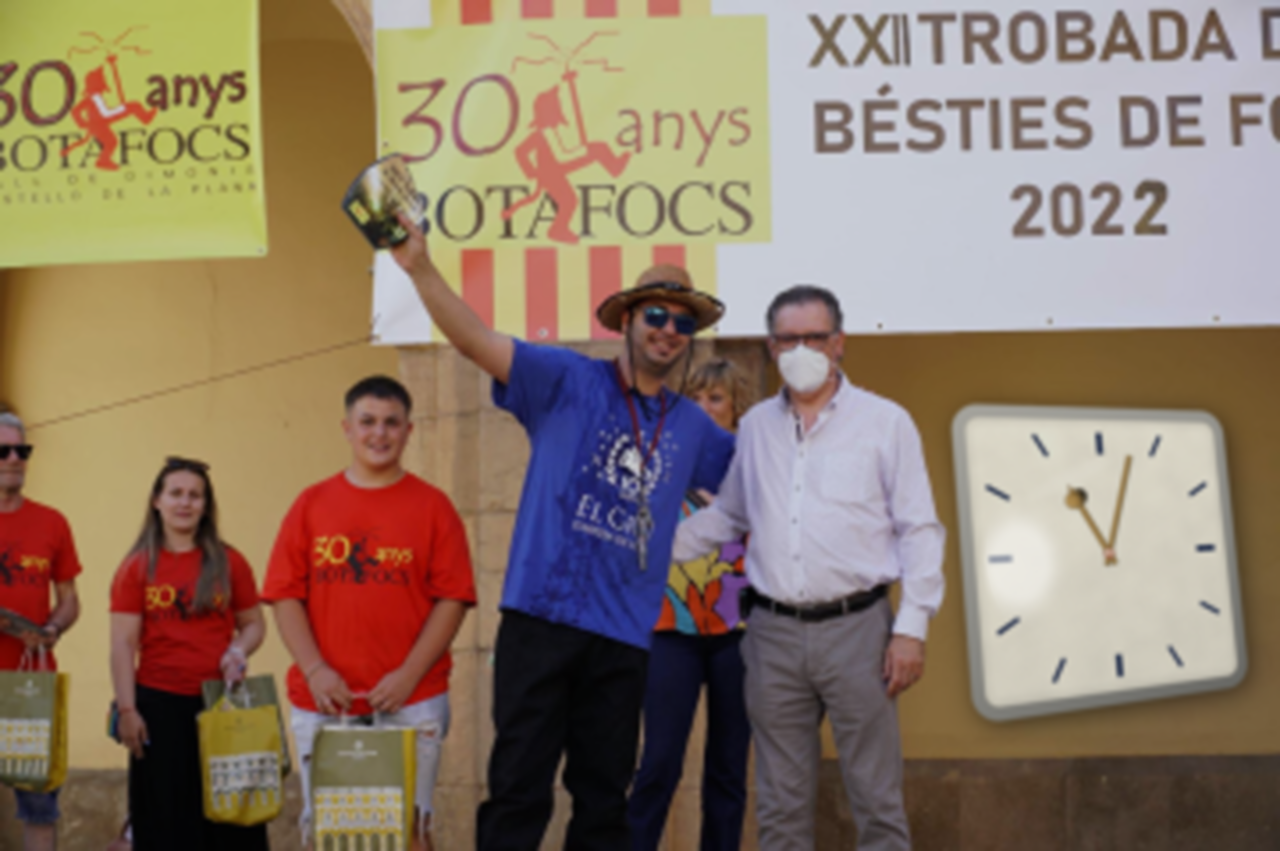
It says 11:03
